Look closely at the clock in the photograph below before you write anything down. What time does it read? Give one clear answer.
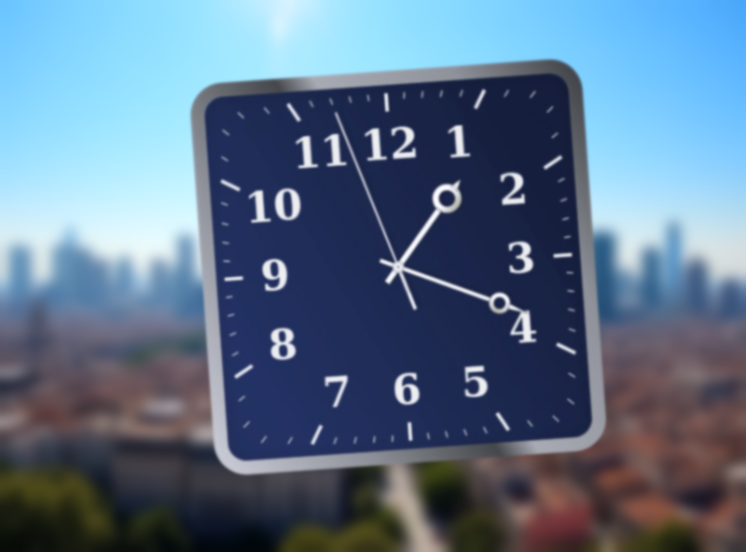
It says 1:18:57
